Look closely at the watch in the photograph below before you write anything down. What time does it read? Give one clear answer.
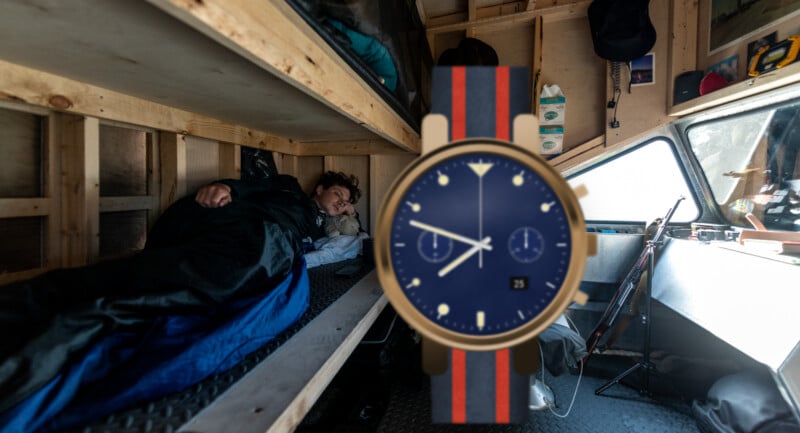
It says 7:48
